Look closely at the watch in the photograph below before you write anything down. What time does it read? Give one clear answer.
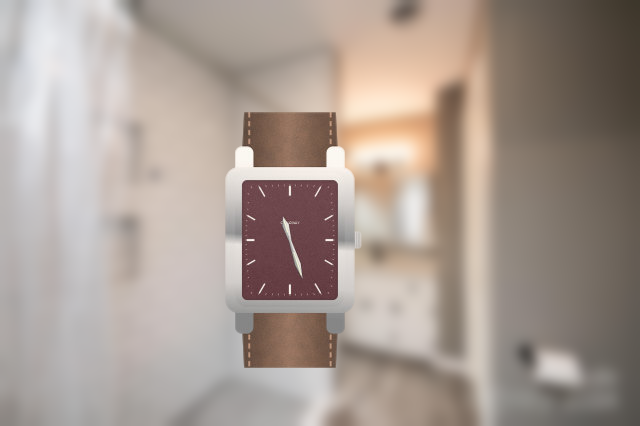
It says 11:27
